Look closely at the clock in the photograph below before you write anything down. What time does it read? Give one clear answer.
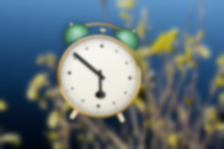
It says 5:51
